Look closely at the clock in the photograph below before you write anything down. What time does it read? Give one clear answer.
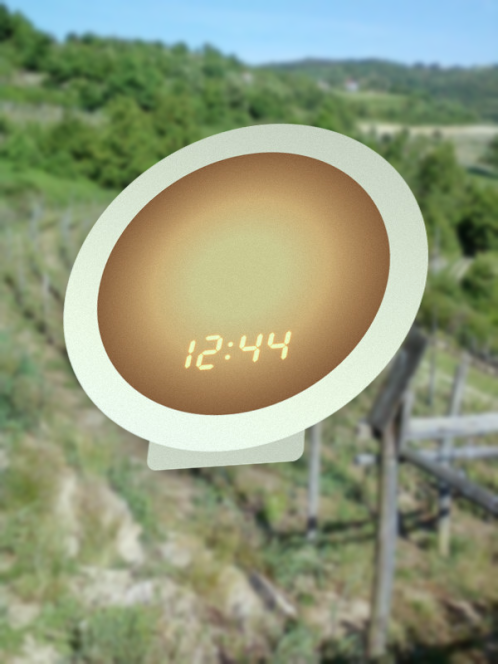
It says 12:44
